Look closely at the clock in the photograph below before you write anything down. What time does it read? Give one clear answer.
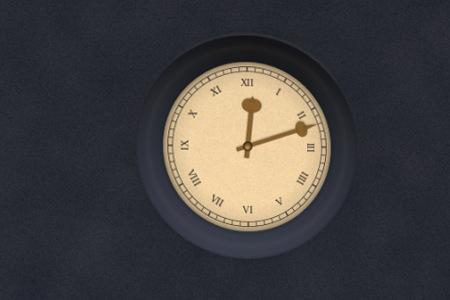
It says 12:12
